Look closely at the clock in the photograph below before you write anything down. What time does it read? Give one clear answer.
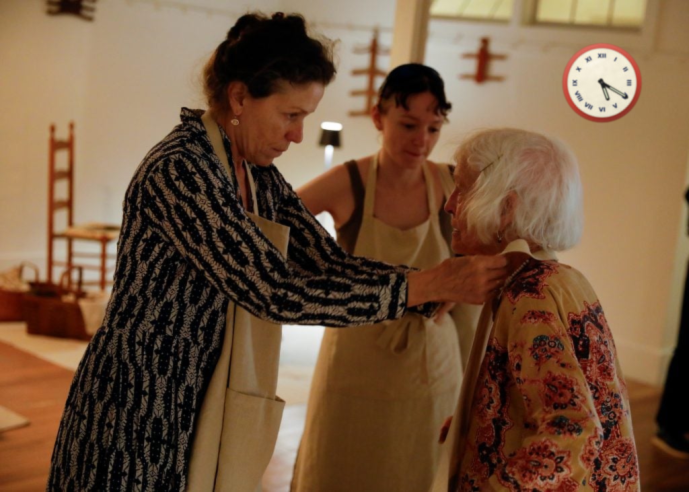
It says 5:20
